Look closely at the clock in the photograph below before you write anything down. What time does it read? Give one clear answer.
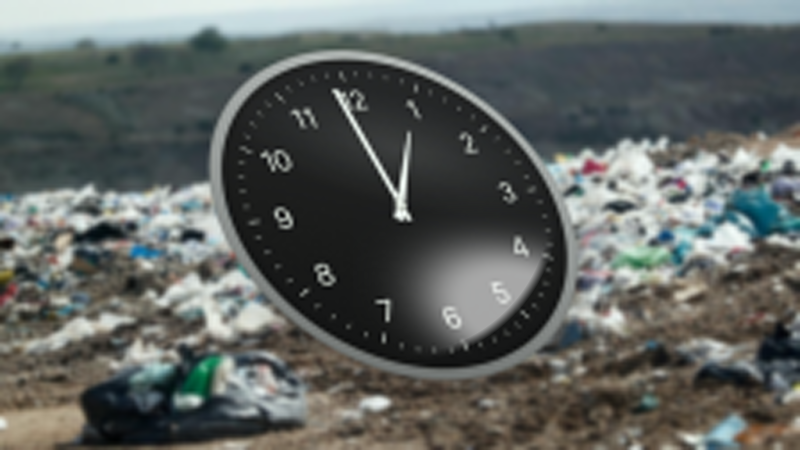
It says 12:59
